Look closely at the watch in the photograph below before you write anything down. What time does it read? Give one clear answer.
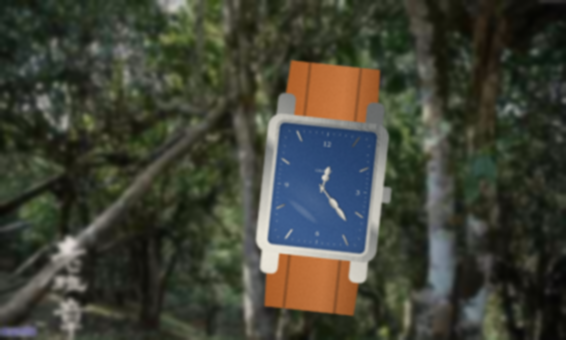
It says 12:23
